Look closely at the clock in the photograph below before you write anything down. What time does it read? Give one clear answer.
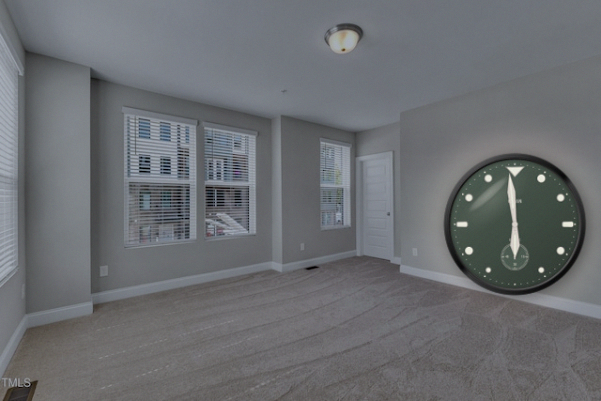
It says 5:59
